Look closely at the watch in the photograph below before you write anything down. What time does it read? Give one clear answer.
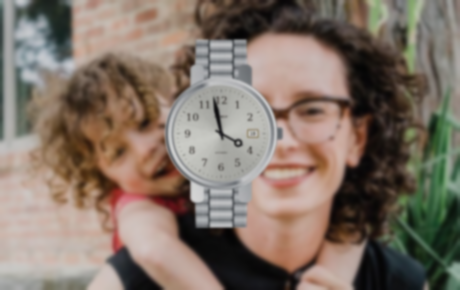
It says 3:58
